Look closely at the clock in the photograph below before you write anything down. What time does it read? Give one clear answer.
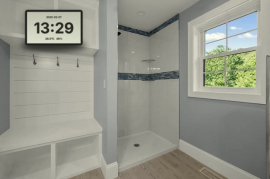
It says 13:29
